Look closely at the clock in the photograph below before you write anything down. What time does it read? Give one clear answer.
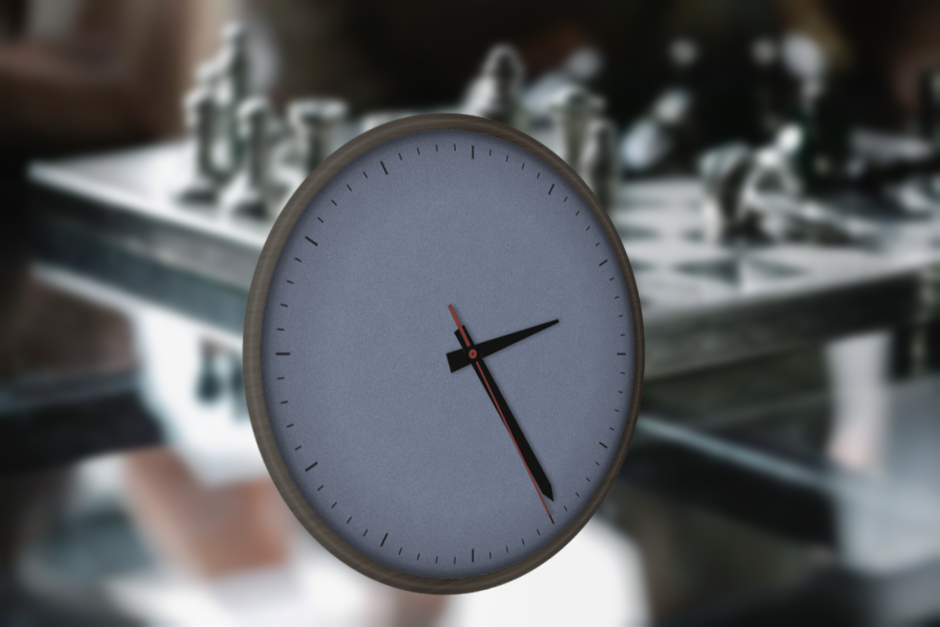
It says 2:24:25
